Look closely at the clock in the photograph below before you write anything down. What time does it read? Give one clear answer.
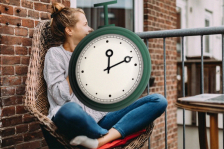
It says 12:12
